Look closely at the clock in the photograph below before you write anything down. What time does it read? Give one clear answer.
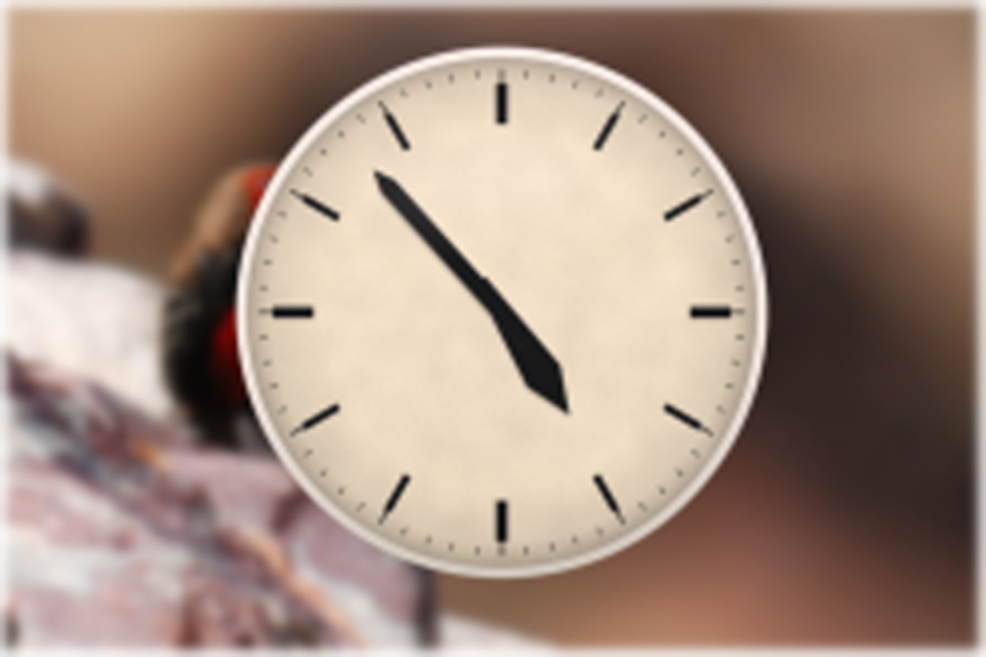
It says 4:53
